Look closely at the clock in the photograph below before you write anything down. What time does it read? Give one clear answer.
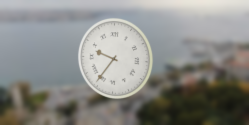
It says 9:36
